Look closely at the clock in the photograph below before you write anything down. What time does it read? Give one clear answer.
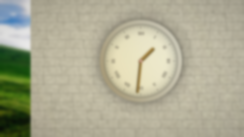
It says 1:31
